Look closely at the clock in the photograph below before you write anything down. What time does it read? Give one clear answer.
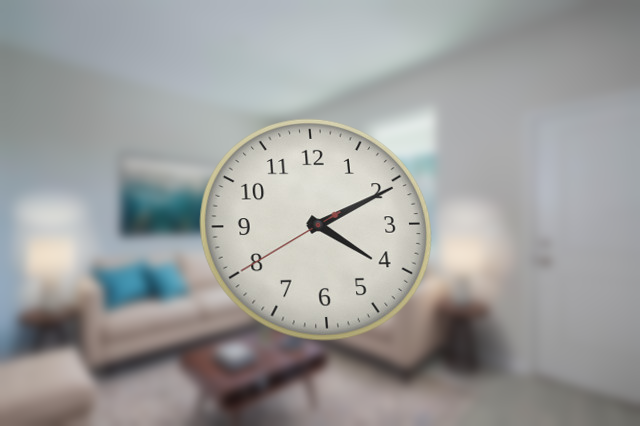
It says 4:10:40
